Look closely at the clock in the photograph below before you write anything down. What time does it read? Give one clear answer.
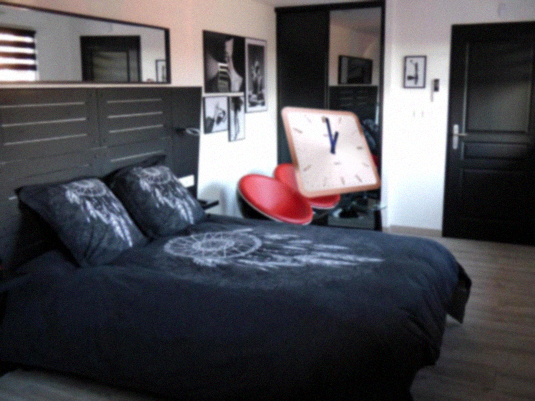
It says 1:01
